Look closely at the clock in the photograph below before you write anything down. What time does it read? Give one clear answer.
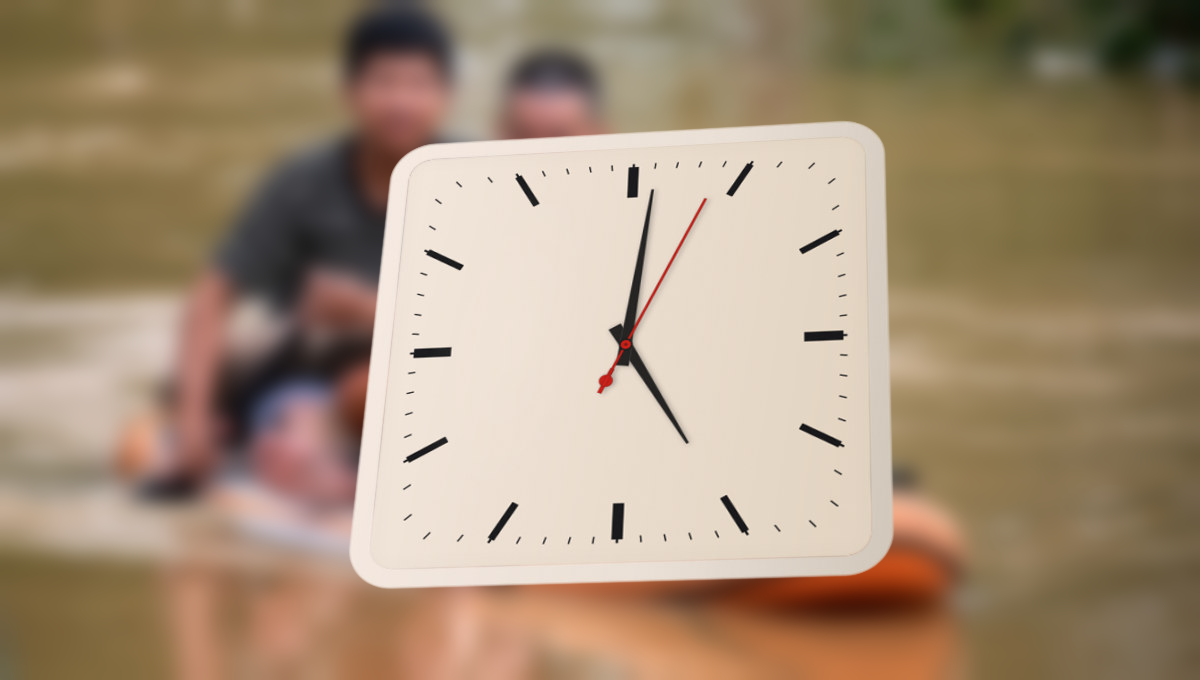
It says 5:01:04
